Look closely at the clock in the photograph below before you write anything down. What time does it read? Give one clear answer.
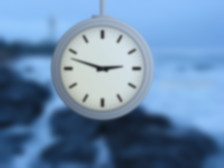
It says 2:48
